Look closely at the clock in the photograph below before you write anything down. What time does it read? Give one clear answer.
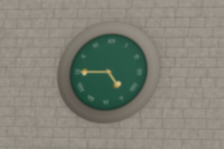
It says 4:45
